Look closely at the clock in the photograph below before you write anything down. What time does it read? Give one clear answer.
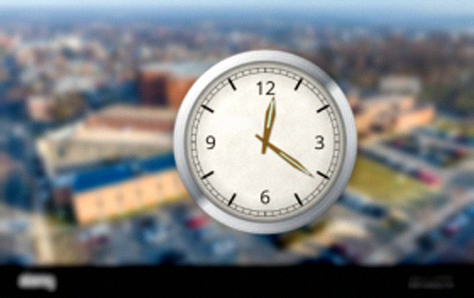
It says 12:21
